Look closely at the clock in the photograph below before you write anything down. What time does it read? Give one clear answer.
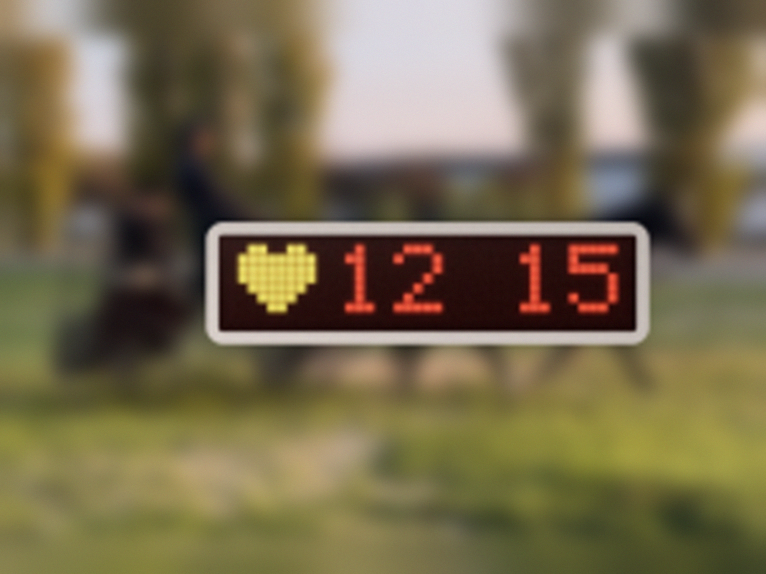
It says 12:15
